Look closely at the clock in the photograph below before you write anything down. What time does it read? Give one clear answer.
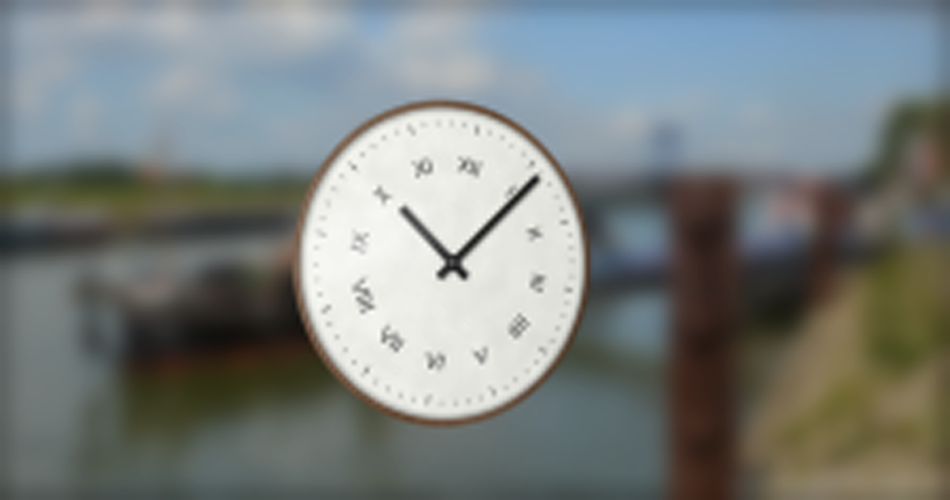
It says 10:06
